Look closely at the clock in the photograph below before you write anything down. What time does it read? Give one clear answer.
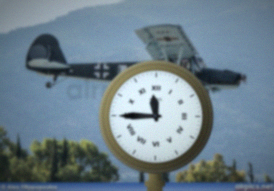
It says 11:45
